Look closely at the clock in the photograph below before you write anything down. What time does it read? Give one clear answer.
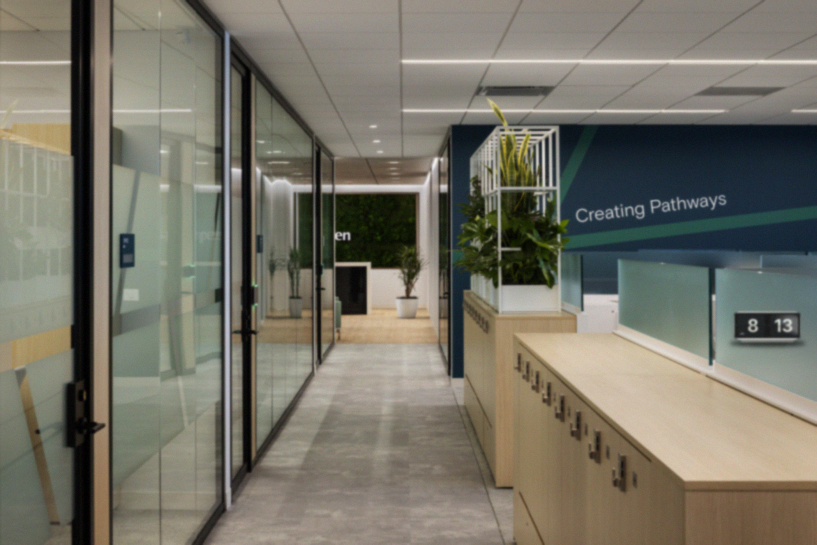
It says 8:13
